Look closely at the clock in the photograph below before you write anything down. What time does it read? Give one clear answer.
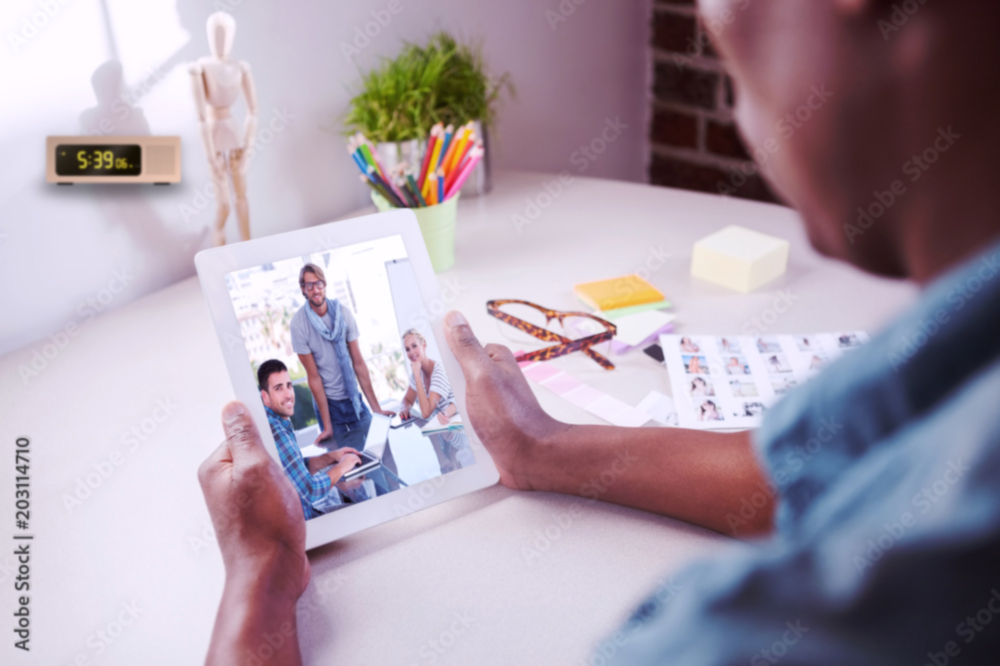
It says 5:39
